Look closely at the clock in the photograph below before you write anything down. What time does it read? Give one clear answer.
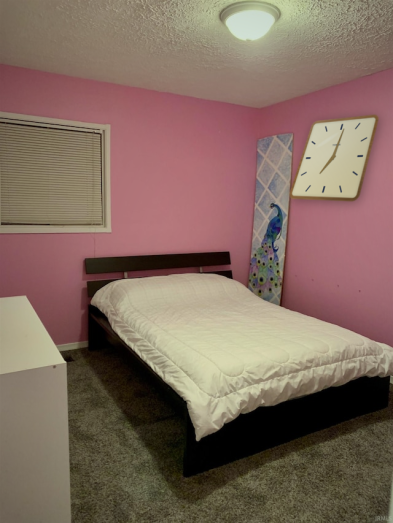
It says 7:01
